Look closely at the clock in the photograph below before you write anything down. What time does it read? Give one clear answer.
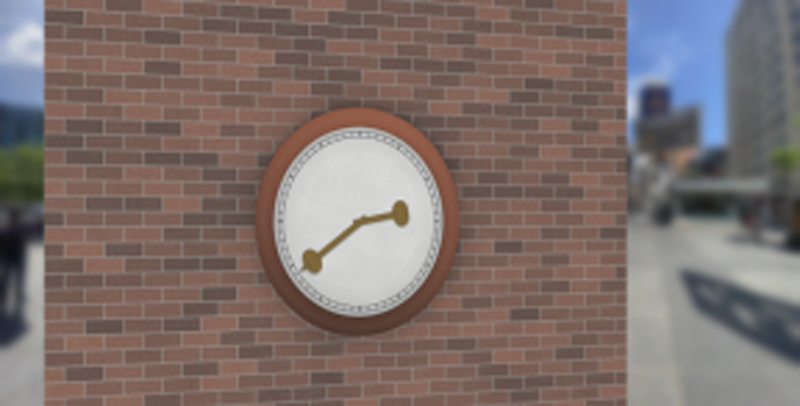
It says 2:39
